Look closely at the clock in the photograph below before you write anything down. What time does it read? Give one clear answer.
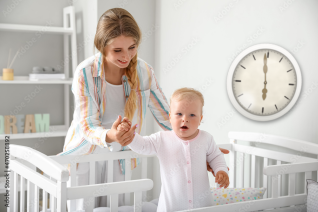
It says 5:59
